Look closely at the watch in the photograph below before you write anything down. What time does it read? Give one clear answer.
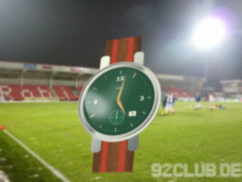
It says 5:02
